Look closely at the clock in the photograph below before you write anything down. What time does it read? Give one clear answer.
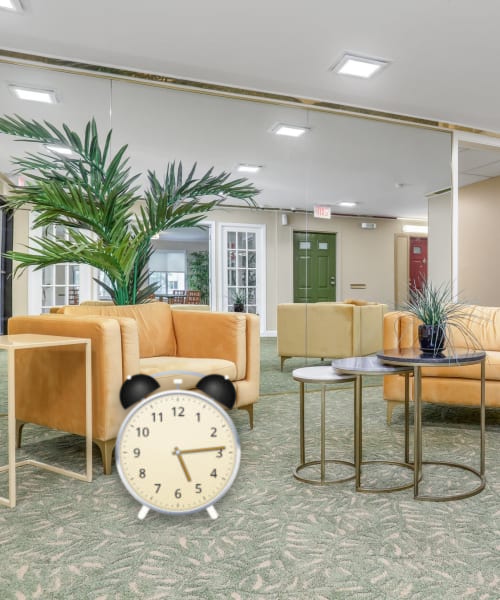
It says 5:14
